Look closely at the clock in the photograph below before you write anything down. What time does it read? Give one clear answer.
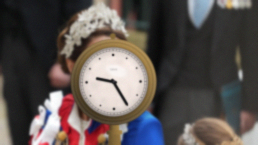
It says 9:25
